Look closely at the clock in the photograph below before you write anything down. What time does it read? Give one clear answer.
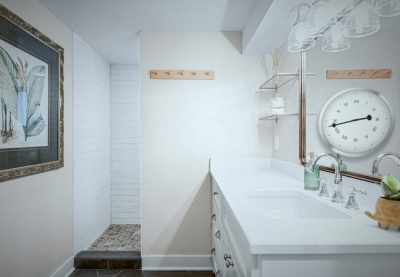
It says 2:43
